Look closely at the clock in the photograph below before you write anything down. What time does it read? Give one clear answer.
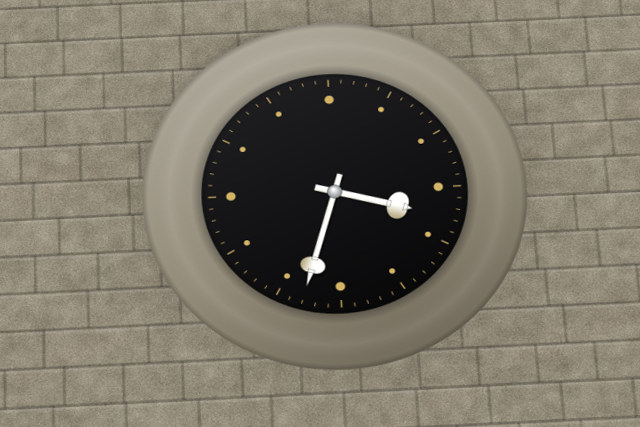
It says 3:33
